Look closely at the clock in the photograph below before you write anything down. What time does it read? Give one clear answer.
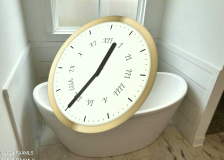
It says 12:35
